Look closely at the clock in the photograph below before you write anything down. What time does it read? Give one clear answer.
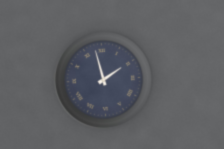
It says 1:58
